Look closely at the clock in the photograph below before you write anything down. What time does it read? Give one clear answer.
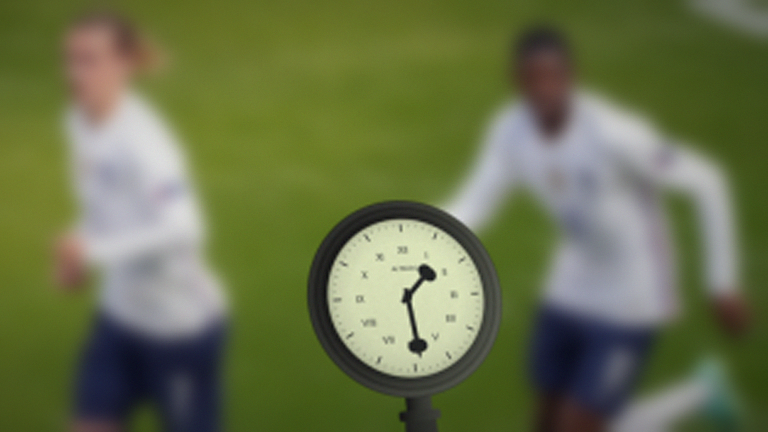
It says 1:29
